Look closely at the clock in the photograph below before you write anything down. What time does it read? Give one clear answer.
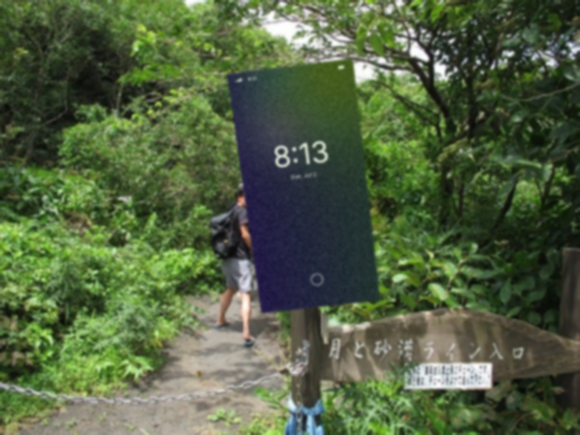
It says 8:13
